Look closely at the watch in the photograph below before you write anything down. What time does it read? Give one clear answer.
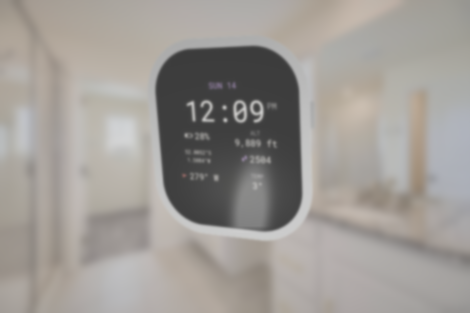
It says 12:09
